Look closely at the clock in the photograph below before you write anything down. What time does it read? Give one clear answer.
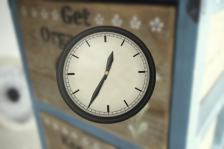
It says 12:35
